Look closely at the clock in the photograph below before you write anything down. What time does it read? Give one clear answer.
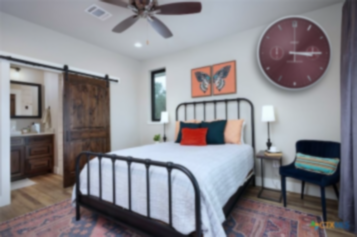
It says 3:15
